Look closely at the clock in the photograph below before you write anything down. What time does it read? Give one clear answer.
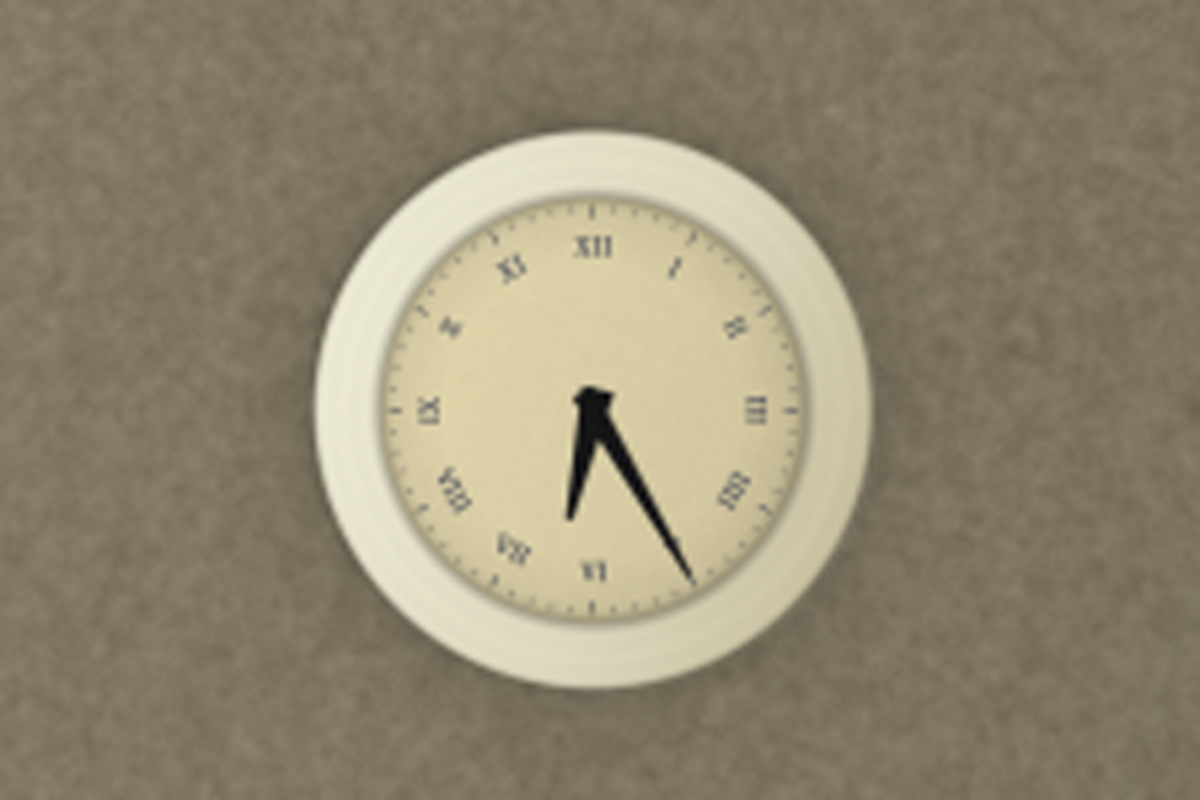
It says 6:25
